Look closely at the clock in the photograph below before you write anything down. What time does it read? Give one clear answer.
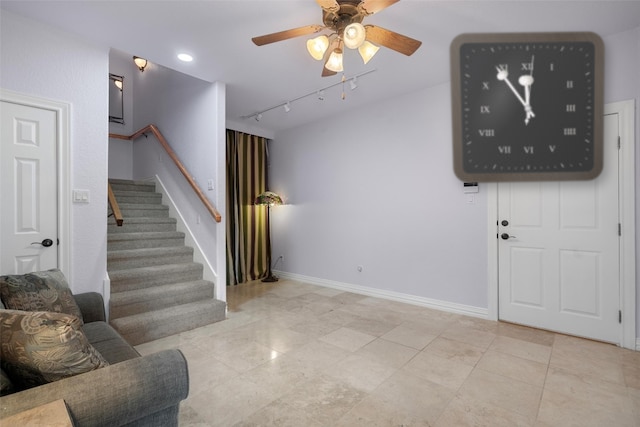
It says 11:54:01
